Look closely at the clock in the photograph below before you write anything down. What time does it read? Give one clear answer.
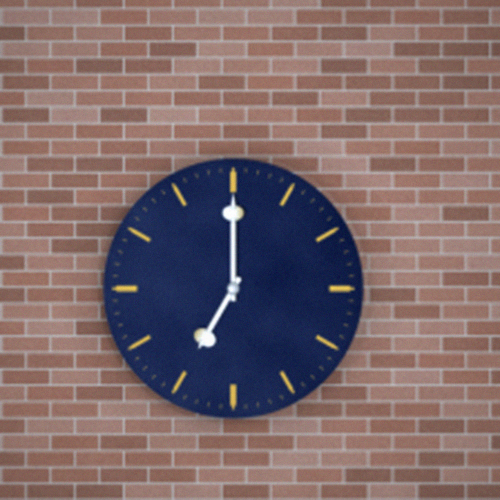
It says 7:00
